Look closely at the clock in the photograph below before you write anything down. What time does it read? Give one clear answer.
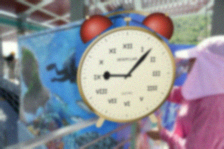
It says 9:07
